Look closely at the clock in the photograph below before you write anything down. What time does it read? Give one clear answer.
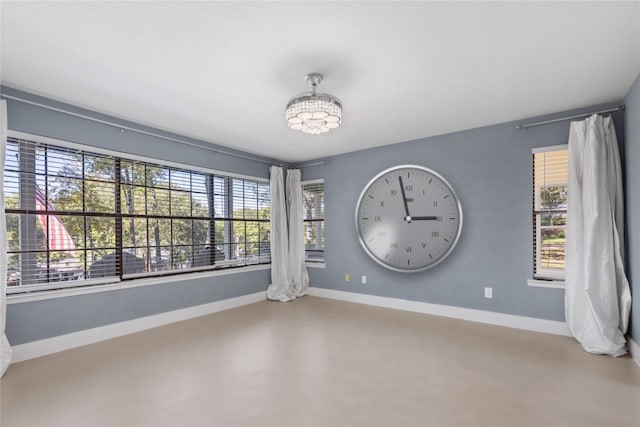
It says 2:58
